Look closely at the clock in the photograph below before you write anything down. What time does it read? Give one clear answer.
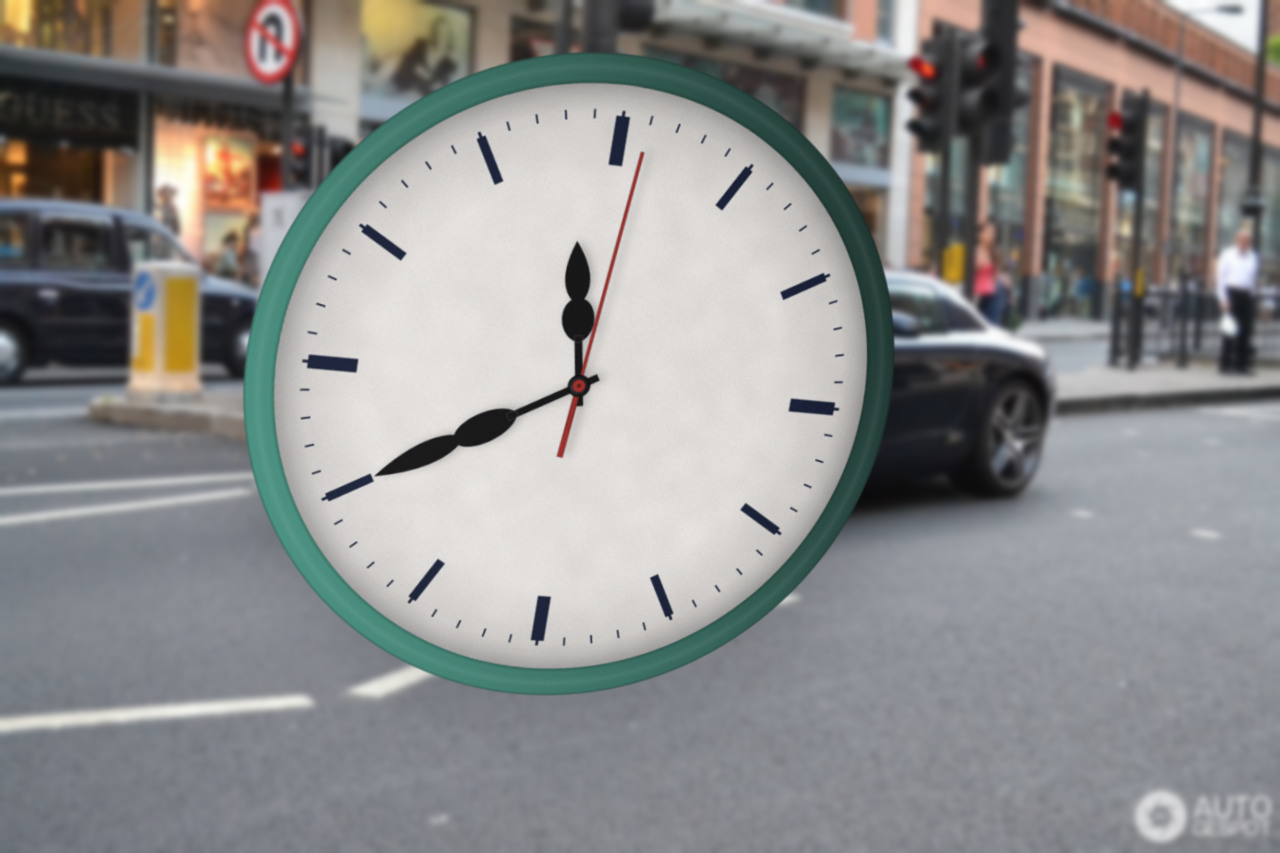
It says 11:40:01
